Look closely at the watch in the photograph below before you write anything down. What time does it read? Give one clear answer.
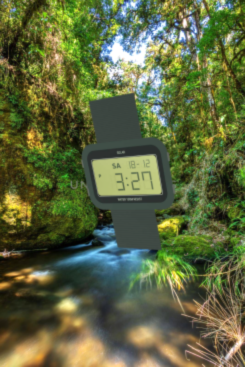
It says 3:27
